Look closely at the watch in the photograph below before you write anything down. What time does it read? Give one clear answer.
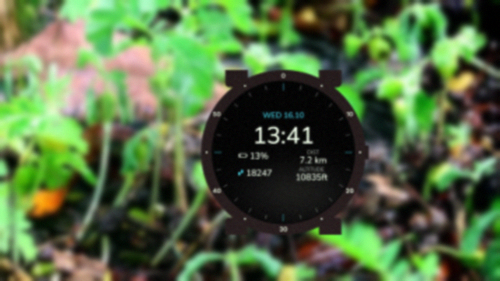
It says 13:41
